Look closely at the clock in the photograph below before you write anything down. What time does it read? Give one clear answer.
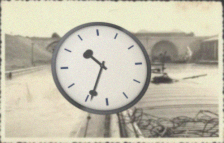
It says 10:34
